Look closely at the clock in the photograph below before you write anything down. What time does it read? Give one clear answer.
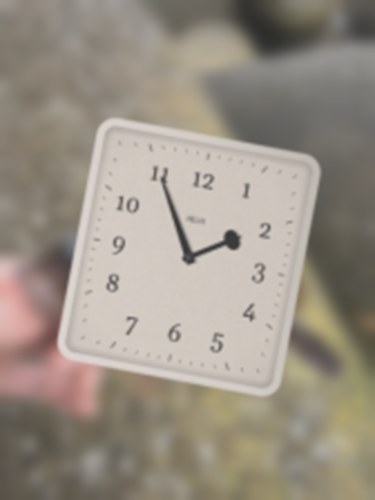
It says 1:55
